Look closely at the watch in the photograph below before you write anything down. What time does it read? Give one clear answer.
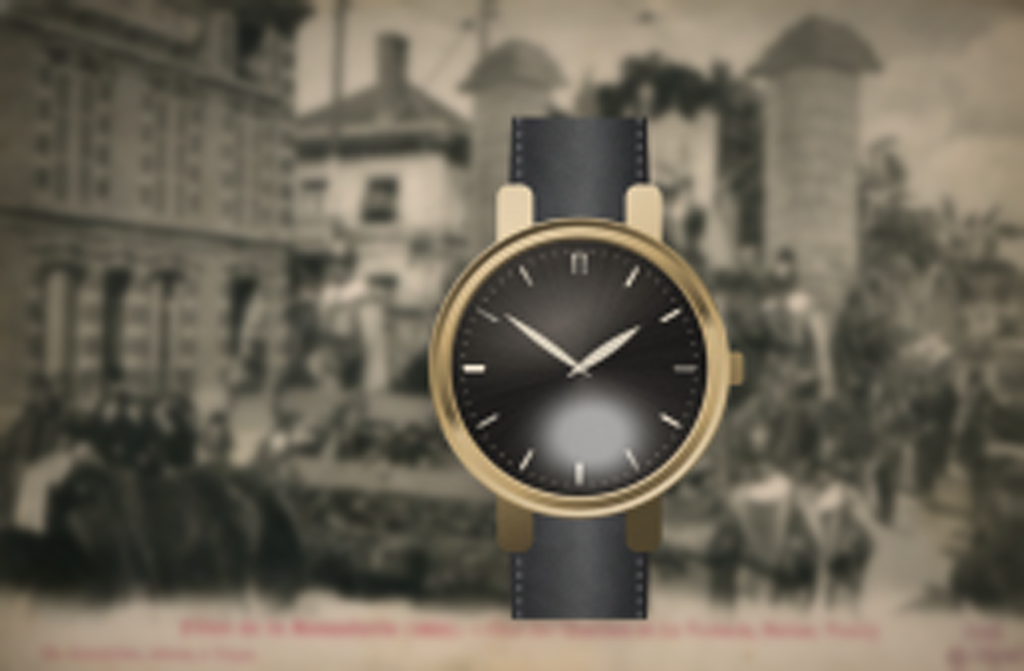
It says 1:51
